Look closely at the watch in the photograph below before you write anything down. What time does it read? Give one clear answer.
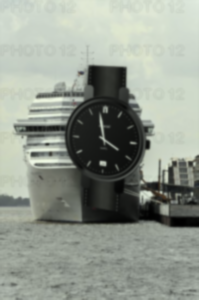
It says 3:58
